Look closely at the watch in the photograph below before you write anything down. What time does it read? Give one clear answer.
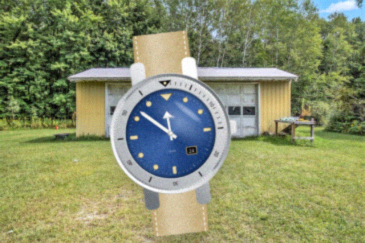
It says 11:52
